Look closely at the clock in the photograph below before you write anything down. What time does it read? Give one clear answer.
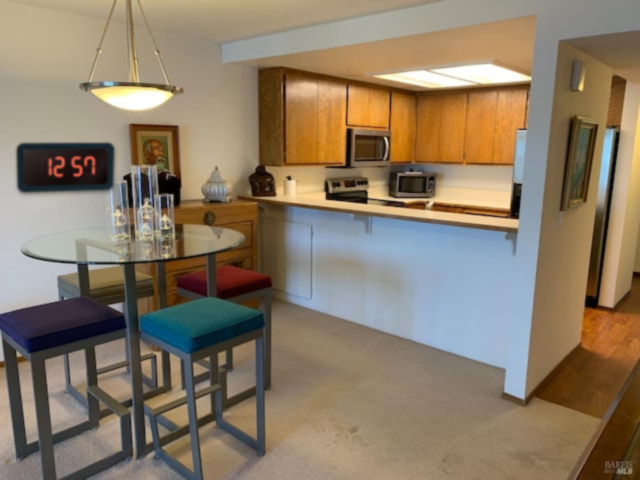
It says 12:57
